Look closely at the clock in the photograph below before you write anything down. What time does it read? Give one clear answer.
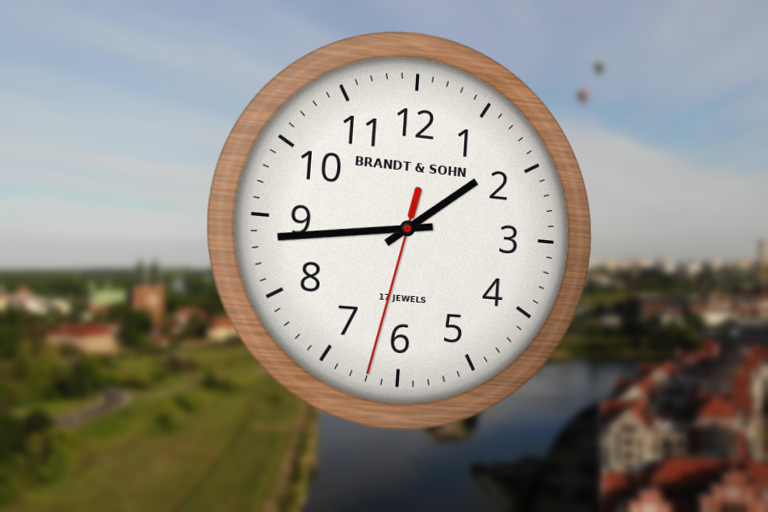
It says 1:43:32
